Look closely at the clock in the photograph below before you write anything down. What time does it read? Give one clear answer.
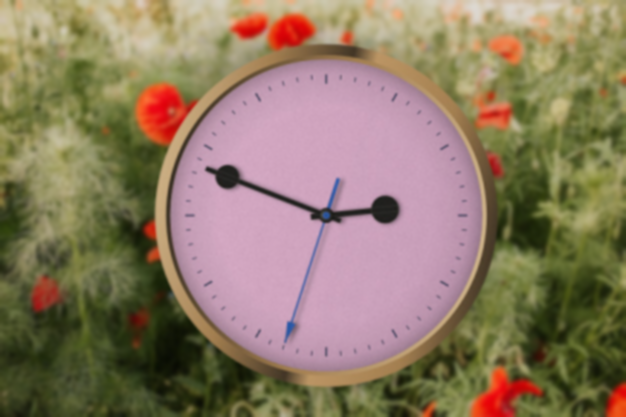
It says 2:48:33
